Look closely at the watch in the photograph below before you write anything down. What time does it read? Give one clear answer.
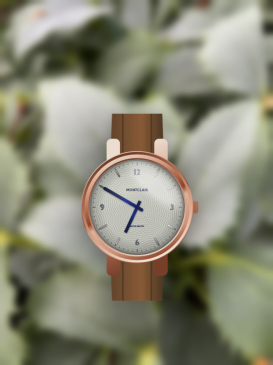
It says 6:50
